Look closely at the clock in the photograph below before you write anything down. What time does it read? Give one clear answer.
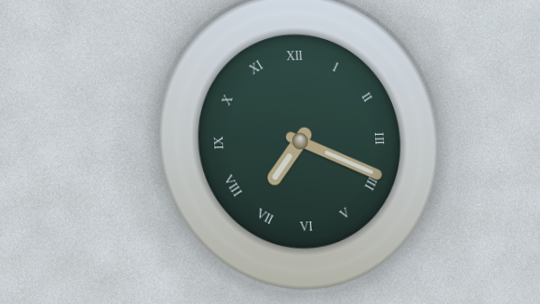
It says 7:19
